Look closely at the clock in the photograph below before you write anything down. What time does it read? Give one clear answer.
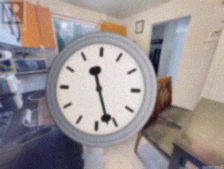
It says 11:27
